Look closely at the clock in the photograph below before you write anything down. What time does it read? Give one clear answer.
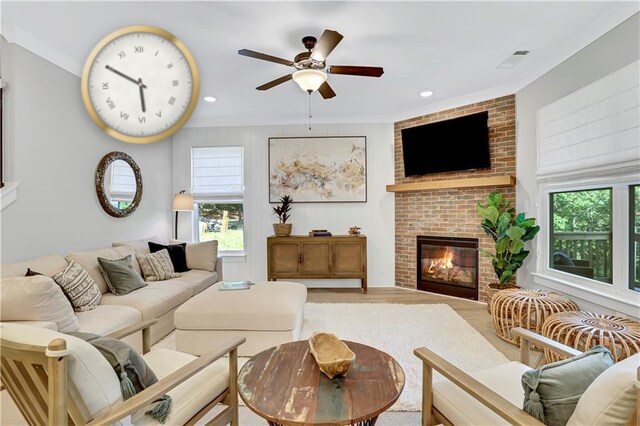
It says 5:50
